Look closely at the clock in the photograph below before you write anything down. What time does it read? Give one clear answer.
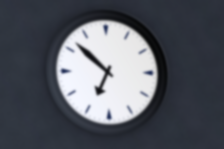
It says 6:52
